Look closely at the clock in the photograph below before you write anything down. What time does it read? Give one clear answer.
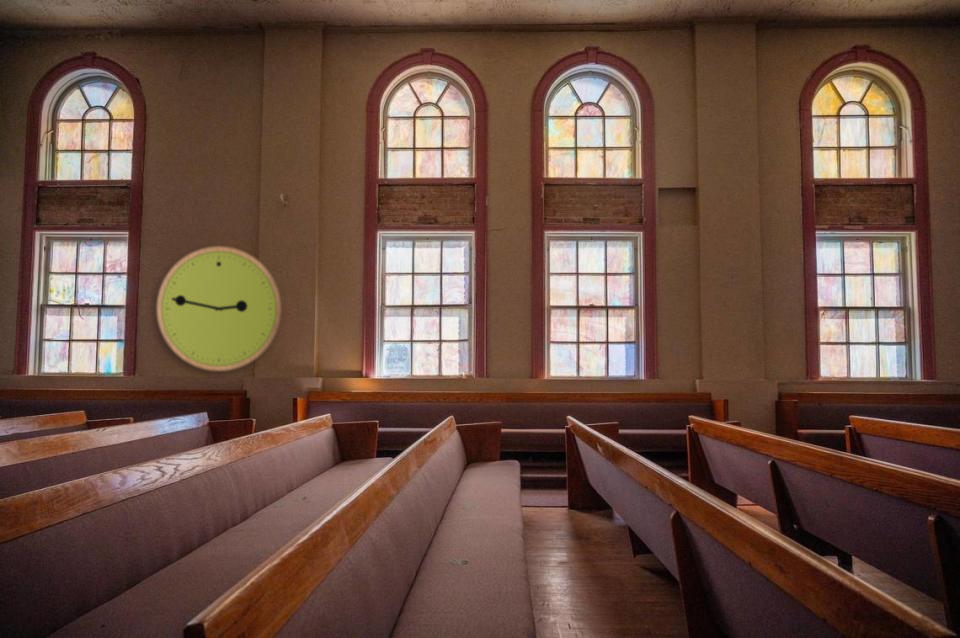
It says 2:47
